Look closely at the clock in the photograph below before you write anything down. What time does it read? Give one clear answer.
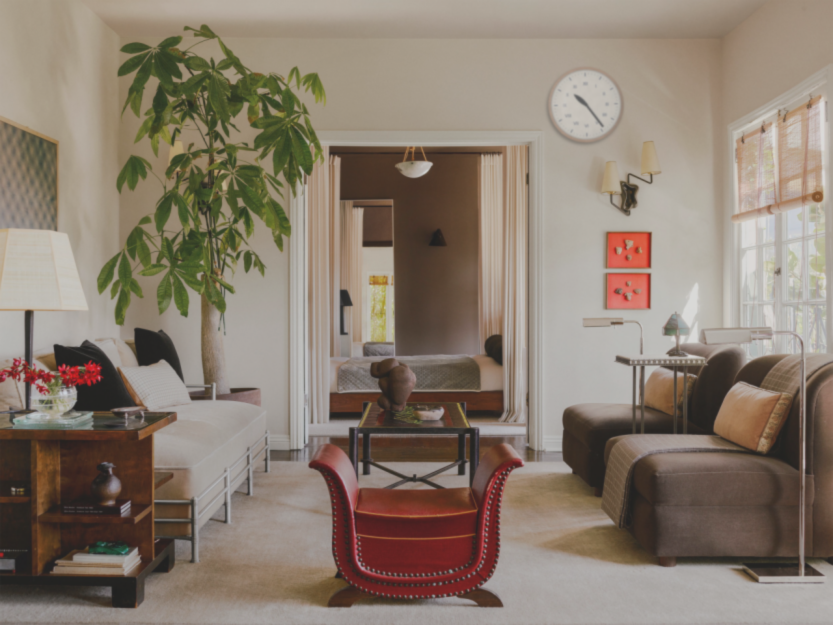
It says 10:24
